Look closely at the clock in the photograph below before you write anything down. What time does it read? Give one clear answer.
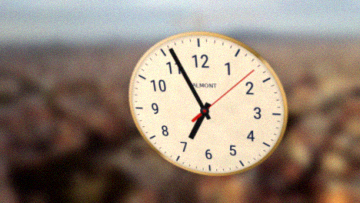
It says 6:56:08
